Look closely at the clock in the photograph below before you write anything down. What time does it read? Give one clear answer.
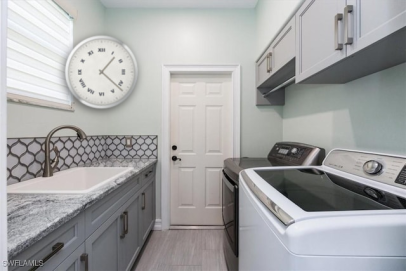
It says 1:22
